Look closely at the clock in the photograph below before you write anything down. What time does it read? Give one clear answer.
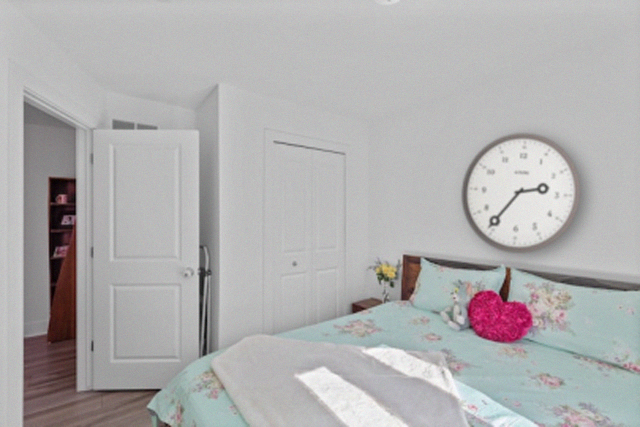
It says 2:36
